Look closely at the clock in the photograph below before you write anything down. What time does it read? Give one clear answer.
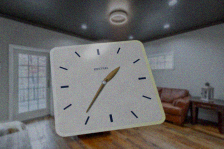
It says 1:36
